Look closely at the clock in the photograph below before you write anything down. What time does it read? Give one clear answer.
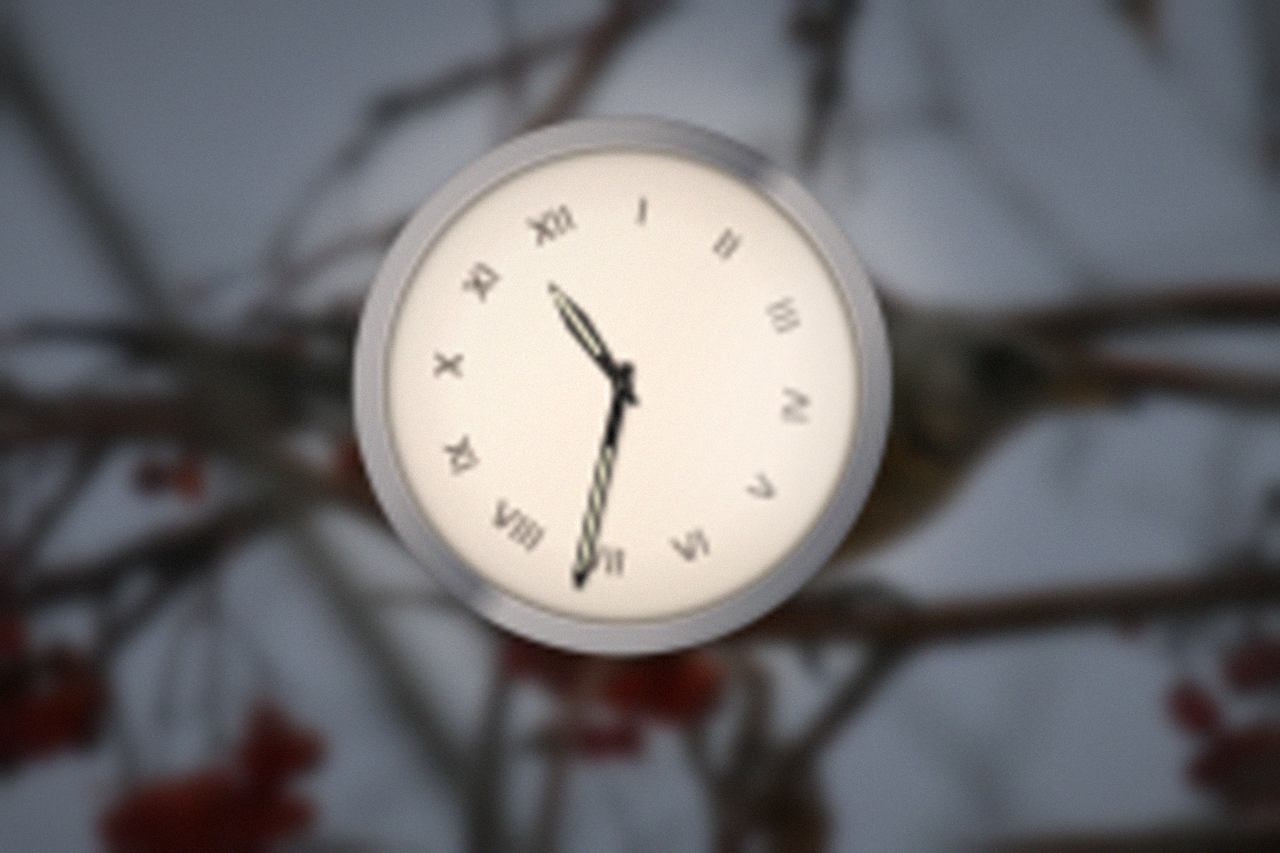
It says 11:36
